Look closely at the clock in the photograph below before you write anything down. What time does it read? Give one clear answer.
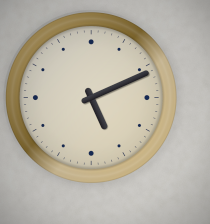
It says 5:11
